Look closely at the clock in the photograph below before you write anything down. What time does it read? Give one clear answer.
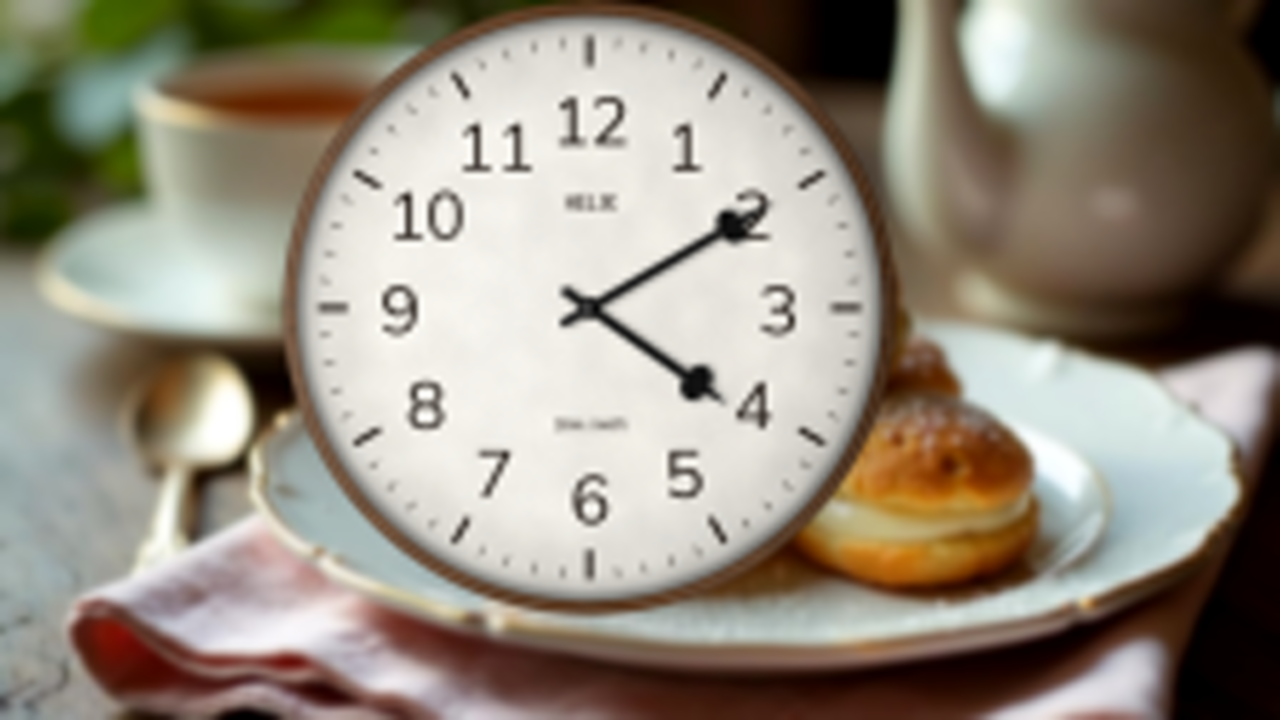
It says 4:10
